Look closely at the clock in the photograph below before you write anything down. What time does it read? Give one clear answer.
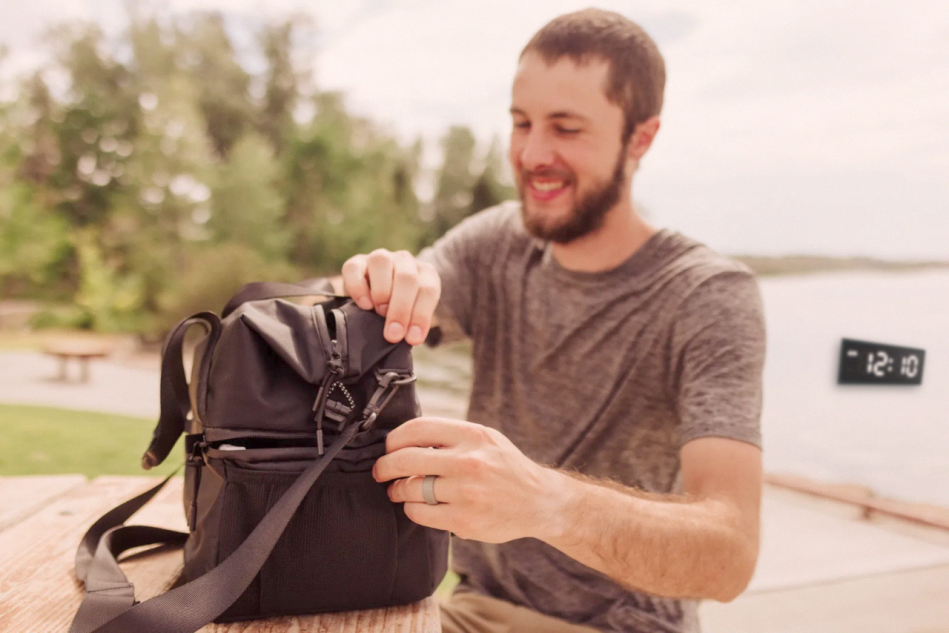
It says 12:10
